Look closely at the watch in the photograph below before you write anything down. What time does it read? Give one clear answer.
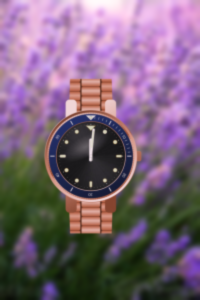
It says 12:01
